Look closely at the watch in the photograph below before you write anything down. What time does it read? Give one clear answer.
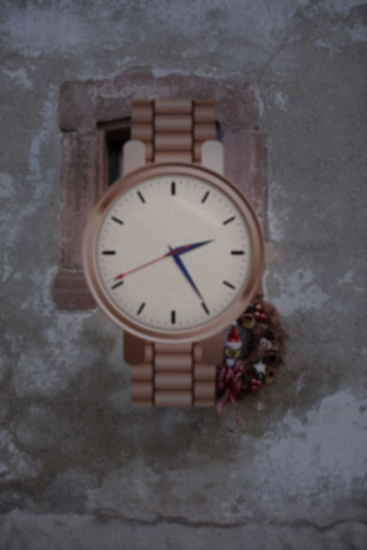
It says 2:24:41
